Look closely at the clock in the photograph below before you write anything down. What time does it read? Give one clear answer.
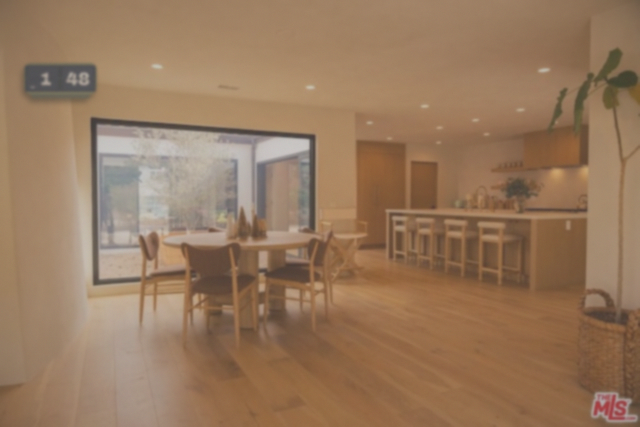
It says 1:48
